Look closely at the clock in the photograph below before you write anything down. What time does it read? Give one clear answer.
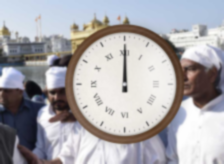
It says 12:00
